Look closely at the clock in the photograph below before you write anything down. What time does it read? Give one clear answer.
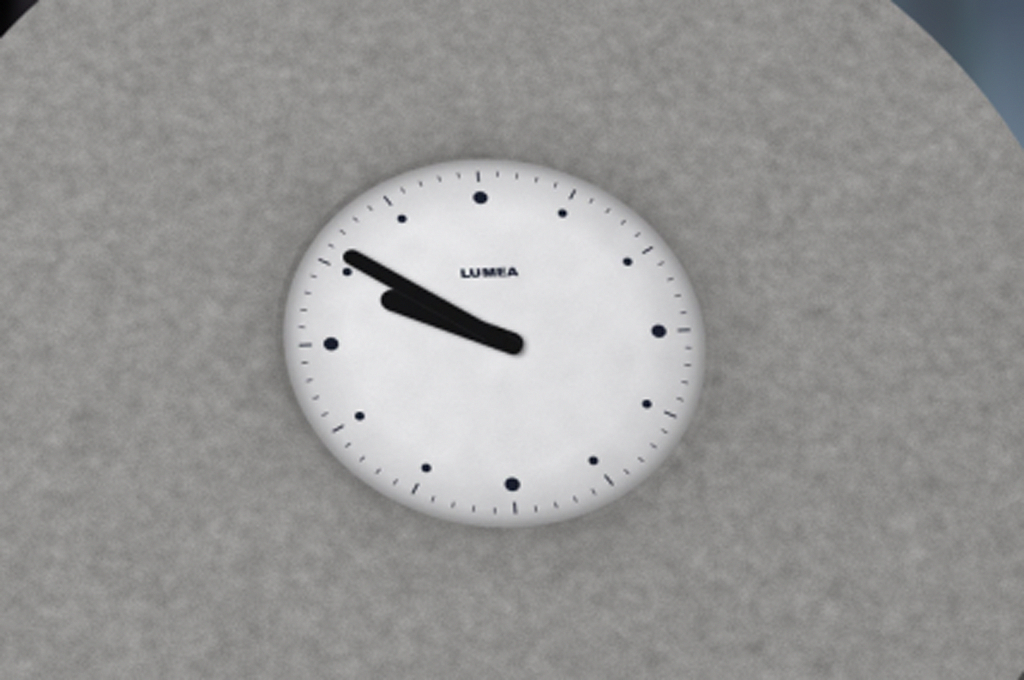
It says 9:51
